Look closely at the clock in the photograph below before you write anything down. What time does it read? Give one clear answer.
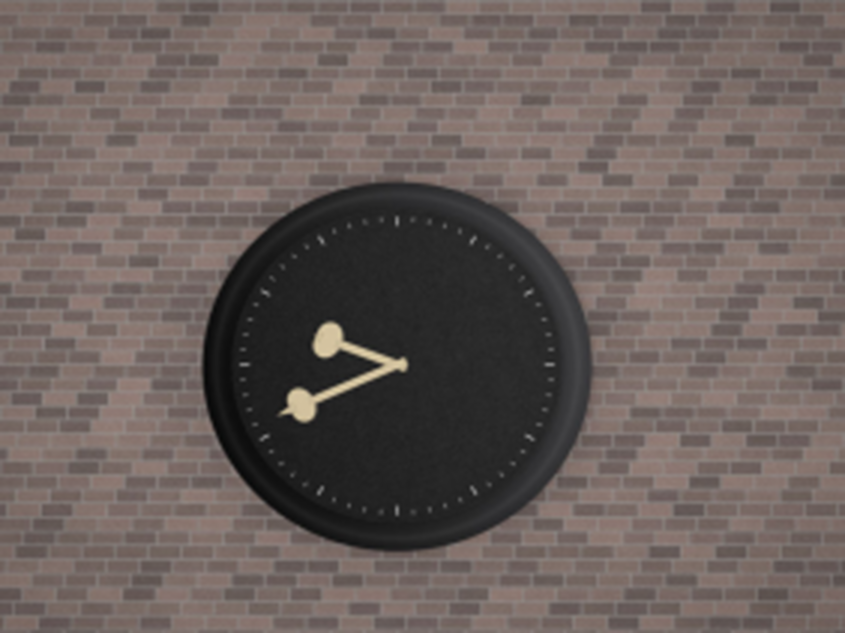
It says 9:41
